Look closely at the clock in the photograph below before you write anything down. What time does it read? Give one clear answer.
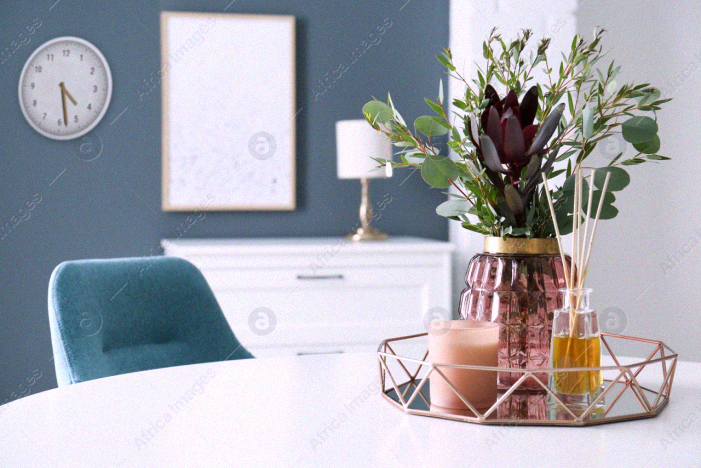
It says 4:28
